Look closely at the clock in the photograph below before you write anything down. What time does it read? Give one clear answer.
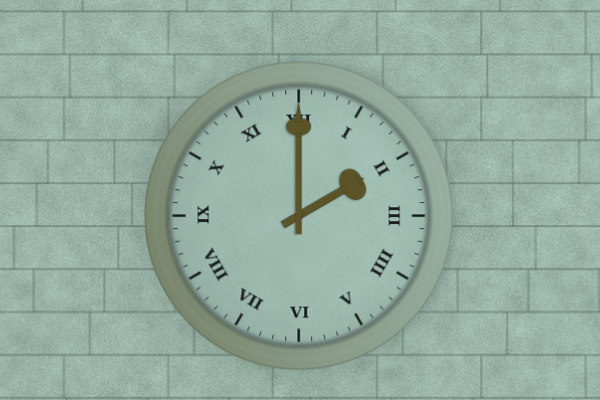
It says 2:00
